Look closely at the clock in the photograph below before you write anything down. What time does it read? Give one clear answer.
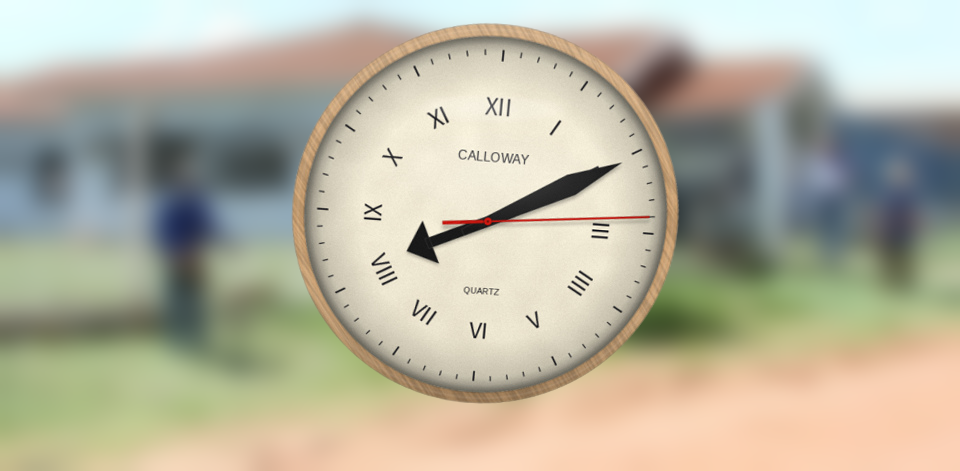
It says 8:10:14
